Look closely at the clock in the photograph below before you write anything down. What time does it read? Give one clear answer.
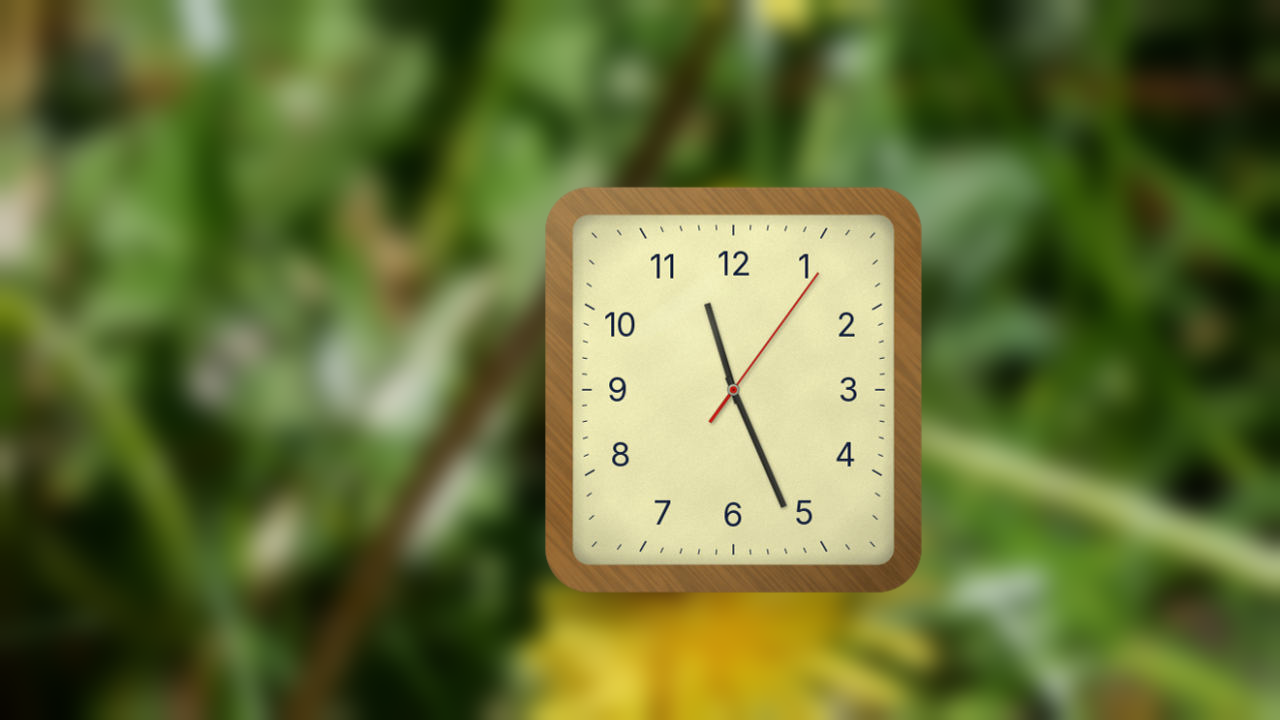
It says 11:26:06
